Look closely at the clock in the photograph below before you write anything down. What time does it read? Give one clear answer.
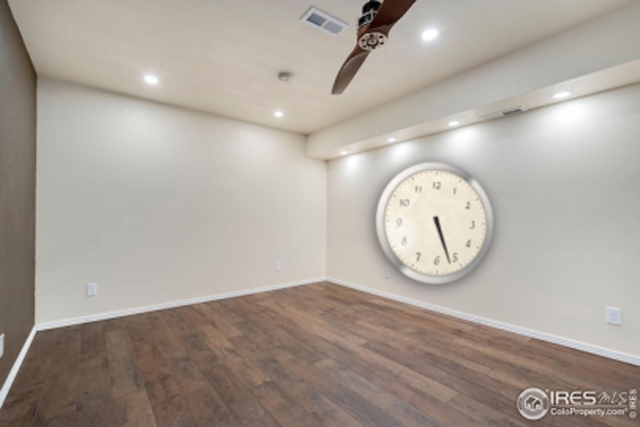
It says 5:27
